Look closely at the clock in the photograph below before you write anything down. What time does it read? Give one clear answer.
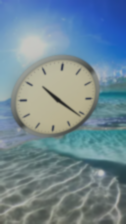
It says 10:21
